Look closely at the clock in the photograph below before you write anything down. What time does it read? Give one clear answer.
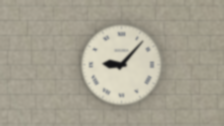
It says 9:07
